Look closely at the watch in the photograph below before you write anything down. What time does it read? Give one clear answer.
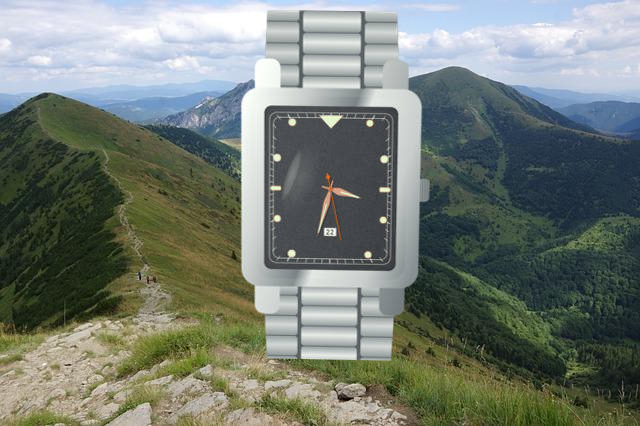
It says 3:32:28
